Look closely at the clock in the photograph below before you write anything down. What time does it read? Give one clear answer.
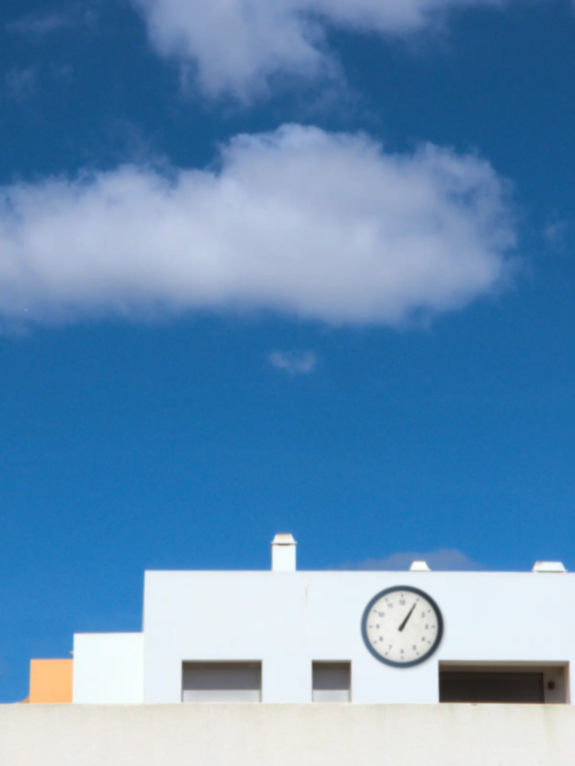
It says 1:05
